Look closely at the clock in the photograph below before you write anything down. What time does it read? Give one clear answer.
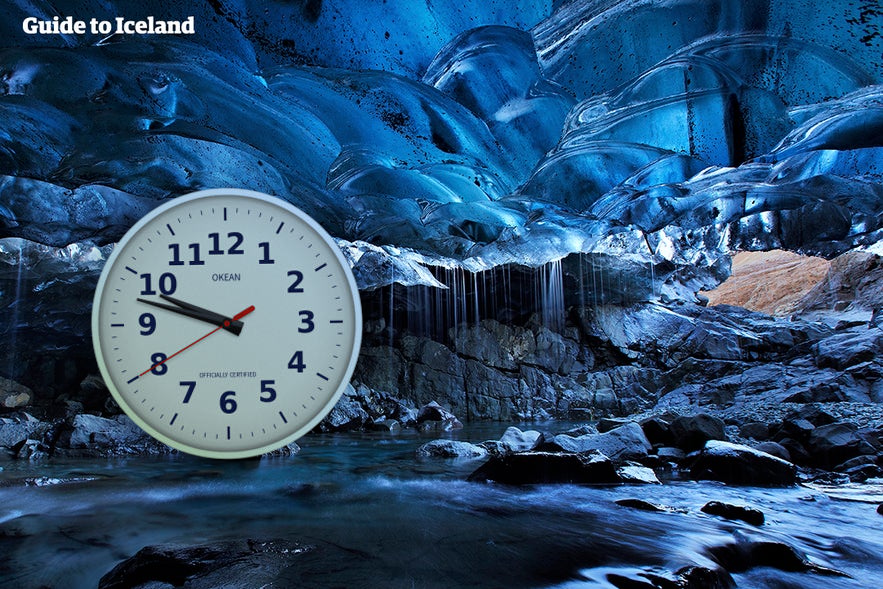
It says 9:47:40
